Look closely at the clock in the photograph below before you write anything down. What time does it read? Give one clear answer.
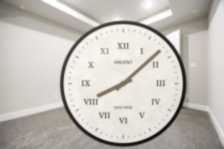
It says 8:08
